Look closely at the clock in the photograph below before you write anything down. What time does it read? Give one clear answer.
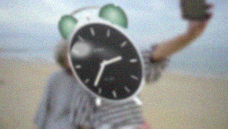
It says 2:37
